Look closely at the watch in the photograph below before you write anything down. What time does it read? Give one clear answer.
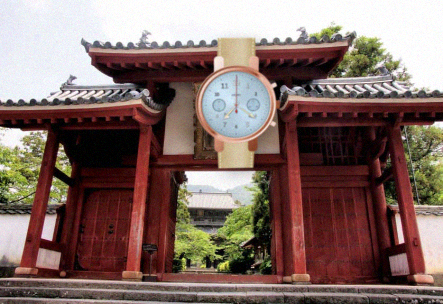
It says 7:21
